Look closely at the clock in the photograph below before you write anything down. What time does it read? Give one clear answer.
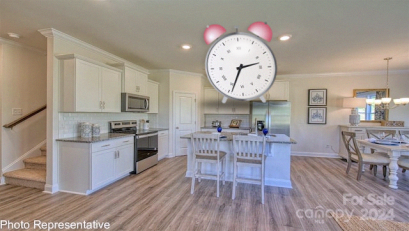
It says 2:34
